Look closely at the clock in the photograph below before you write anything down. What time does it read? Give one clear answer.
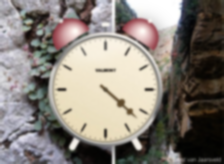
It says 4:22
